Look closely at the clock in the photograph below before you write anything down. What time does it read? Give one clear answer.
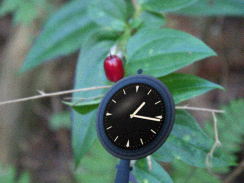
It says 1:16
